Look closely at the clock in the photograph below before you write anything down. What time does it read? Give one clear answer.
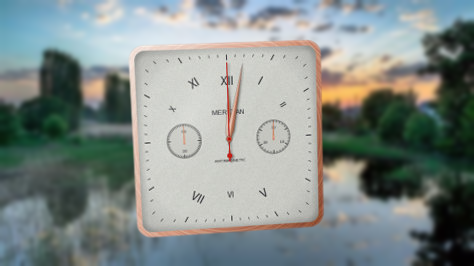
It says 12:02
